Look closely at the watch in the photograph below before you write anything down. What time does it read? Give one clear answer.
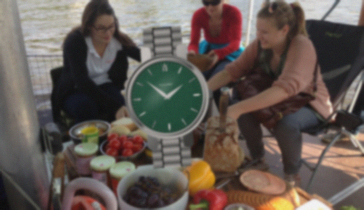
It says 1:52
